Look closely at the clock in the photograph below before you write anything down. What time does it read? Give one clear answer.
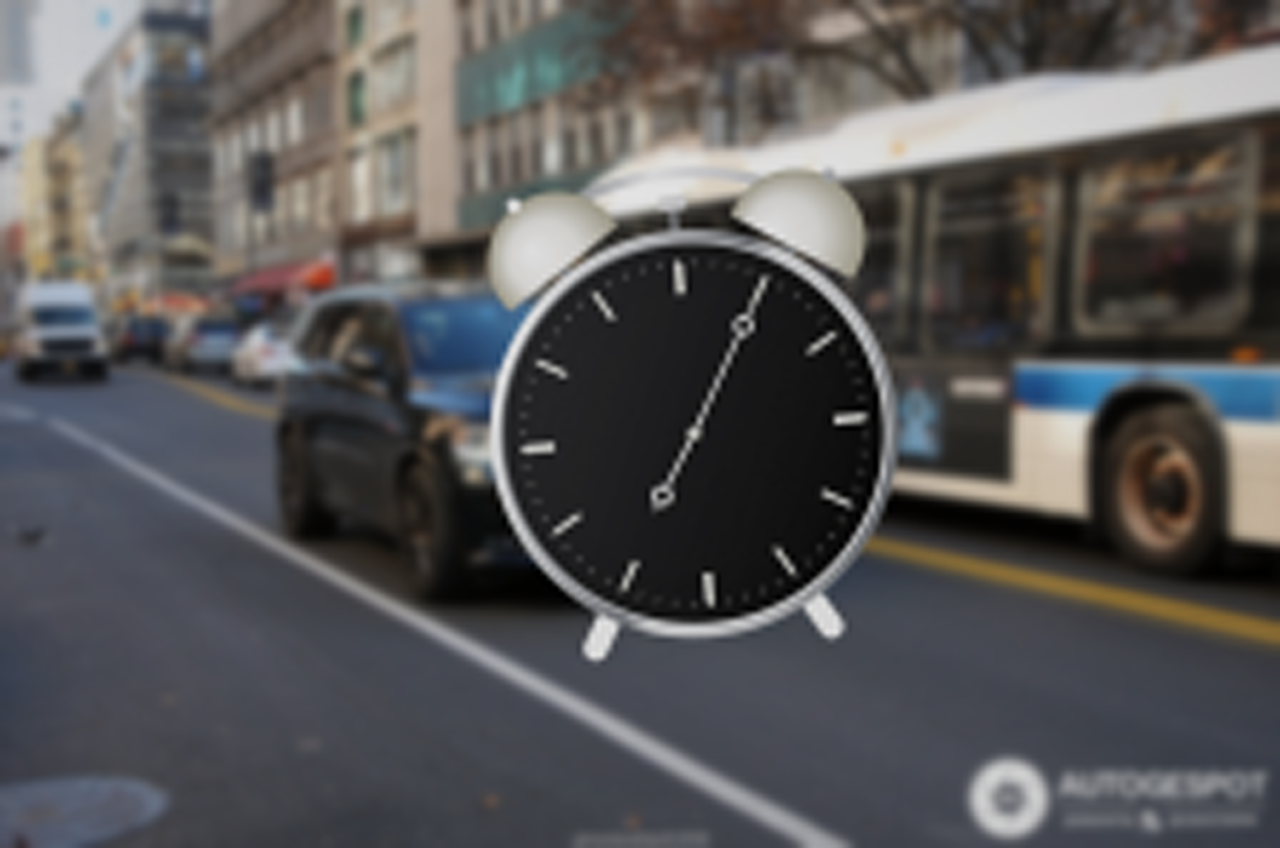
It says 7:05
